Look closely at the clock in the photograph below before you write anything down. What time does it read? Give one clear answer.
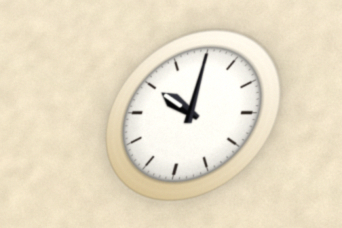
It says 10:00
